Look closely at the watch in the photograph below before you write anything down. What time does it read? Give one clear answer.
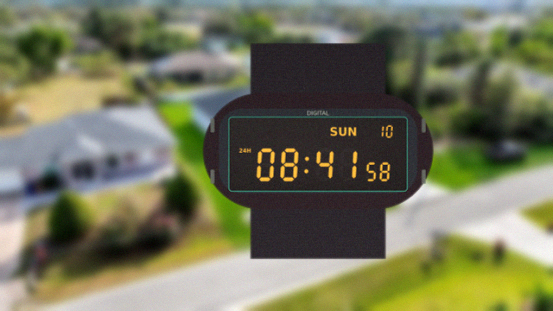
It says 8:41:58
